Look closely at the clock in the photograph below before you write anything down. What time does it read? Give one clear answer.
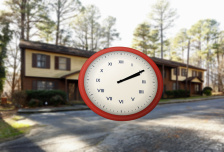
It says 2:10
